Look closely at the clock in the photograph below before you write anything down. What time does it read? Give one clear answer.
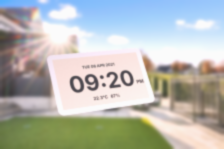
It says 9:20
